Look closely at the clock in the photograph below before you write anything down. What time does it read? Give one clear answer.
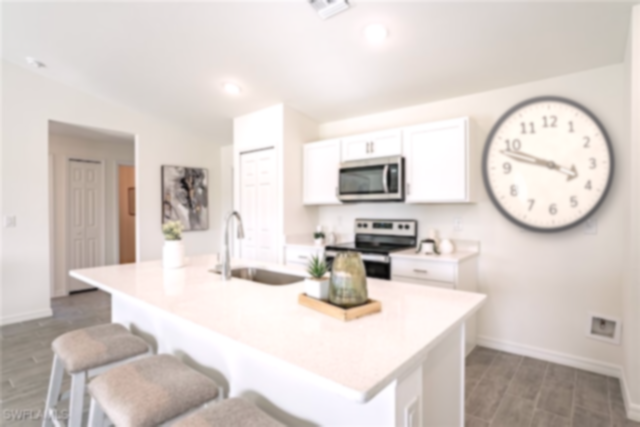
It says 3:48
